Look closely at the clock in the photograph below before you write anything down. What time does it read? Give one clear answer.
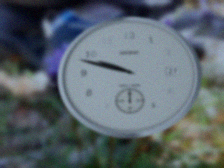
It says 9:48
